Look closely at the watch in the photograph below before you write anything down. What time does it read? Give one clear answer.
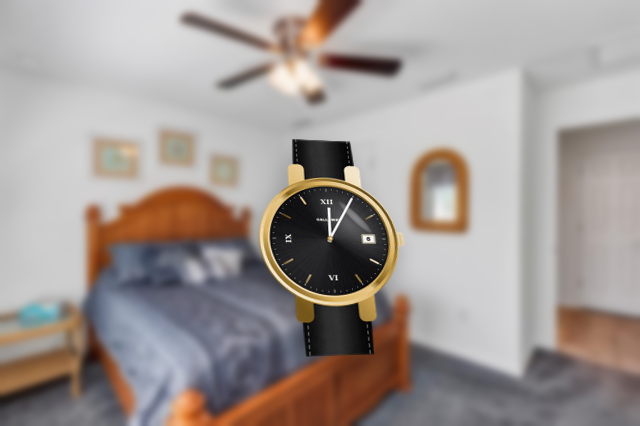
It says 12:05
